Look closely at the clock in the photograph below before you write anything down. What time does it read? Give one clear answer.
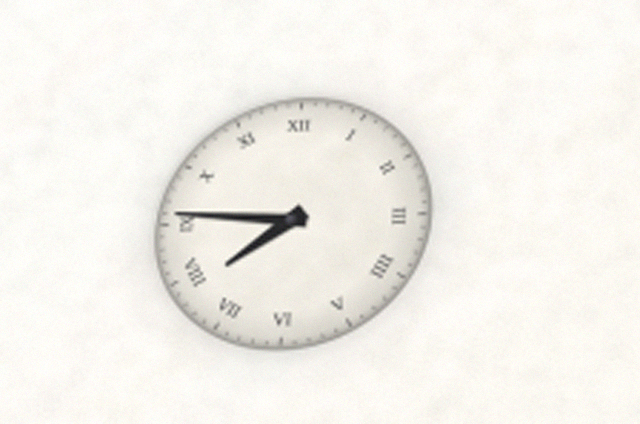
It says 7:46
